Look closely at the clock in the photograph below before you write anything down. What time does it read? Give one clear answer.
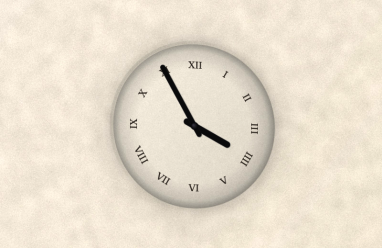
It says 3:55
